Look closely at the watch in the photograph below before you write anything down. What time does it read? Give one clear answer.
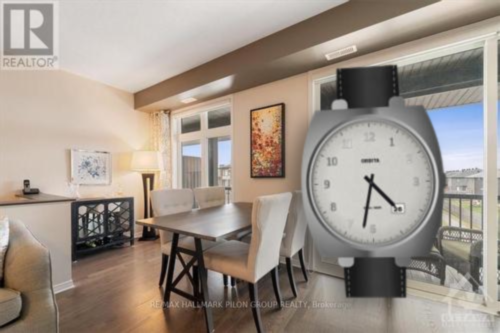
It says 4:32
